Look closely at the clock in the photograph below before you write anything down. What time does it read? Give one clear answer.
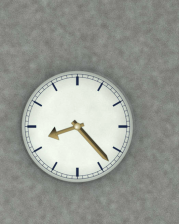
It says 8:23
